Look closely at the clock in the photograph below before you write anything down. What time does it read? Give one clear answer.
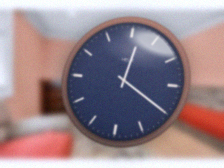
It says 12:20
